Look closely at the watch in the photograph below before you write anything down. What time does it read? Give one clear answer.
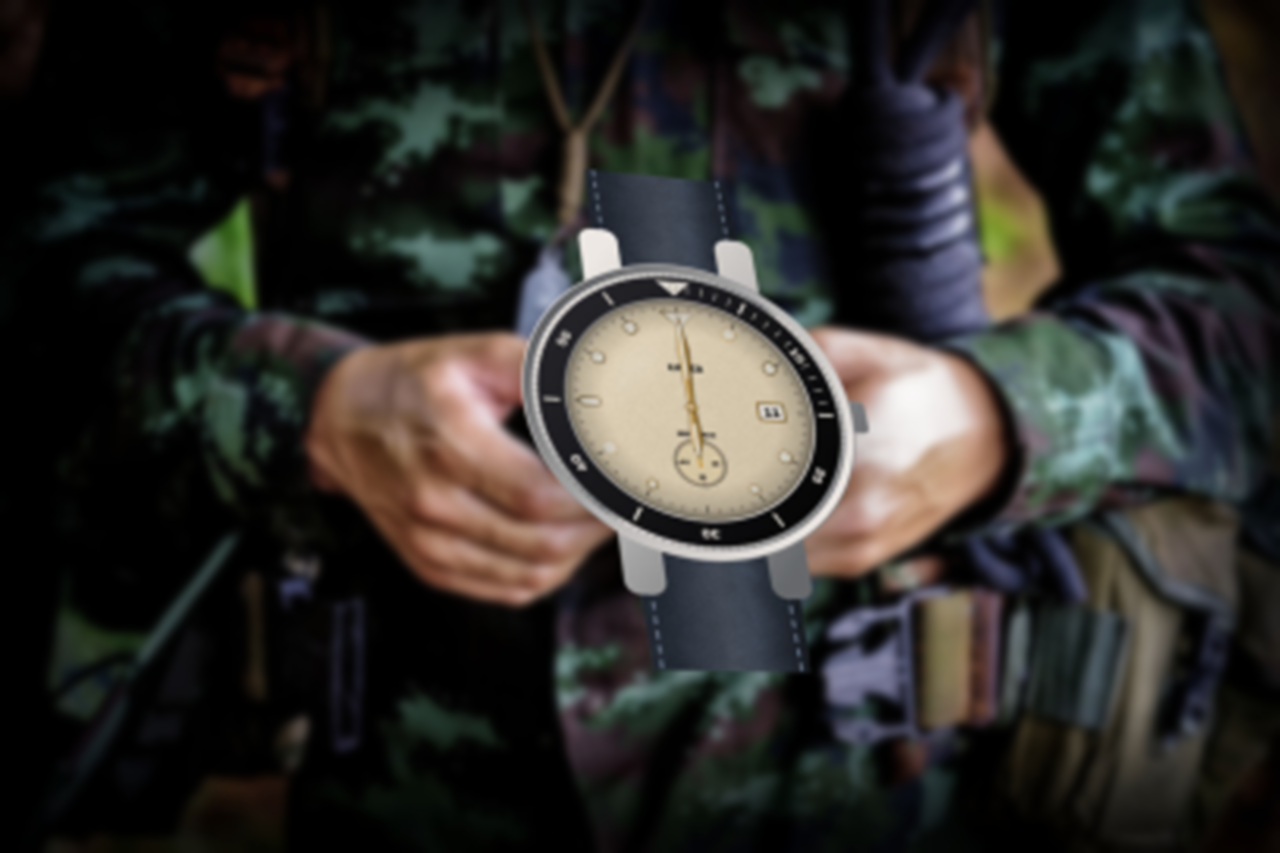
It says 6:00
